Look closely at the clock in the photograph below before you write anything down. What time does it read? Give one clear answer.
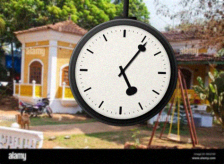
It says 5:06
